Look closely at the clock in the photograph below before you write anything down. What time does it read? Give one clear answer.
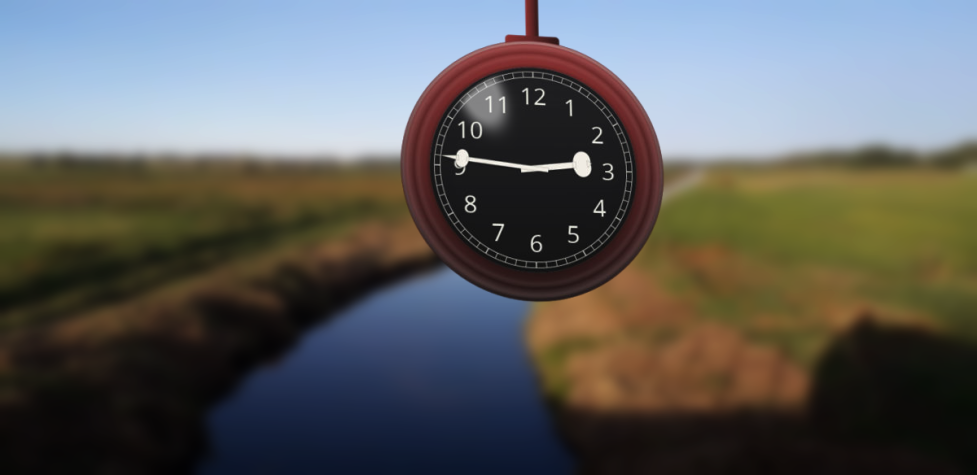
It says 2:46
